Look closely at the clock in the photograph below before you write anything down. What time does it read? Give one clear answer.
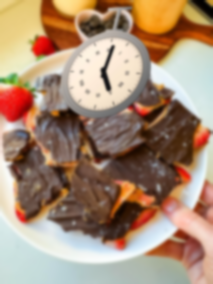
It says 5:01
